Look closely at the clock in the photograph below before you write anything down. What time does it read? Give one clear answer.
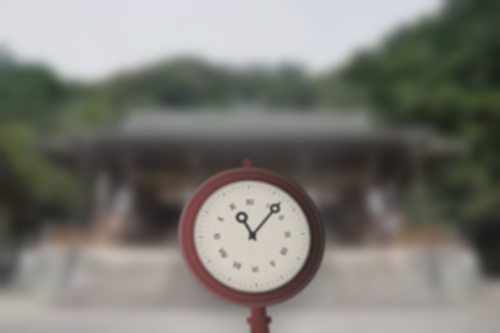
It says 11:07
